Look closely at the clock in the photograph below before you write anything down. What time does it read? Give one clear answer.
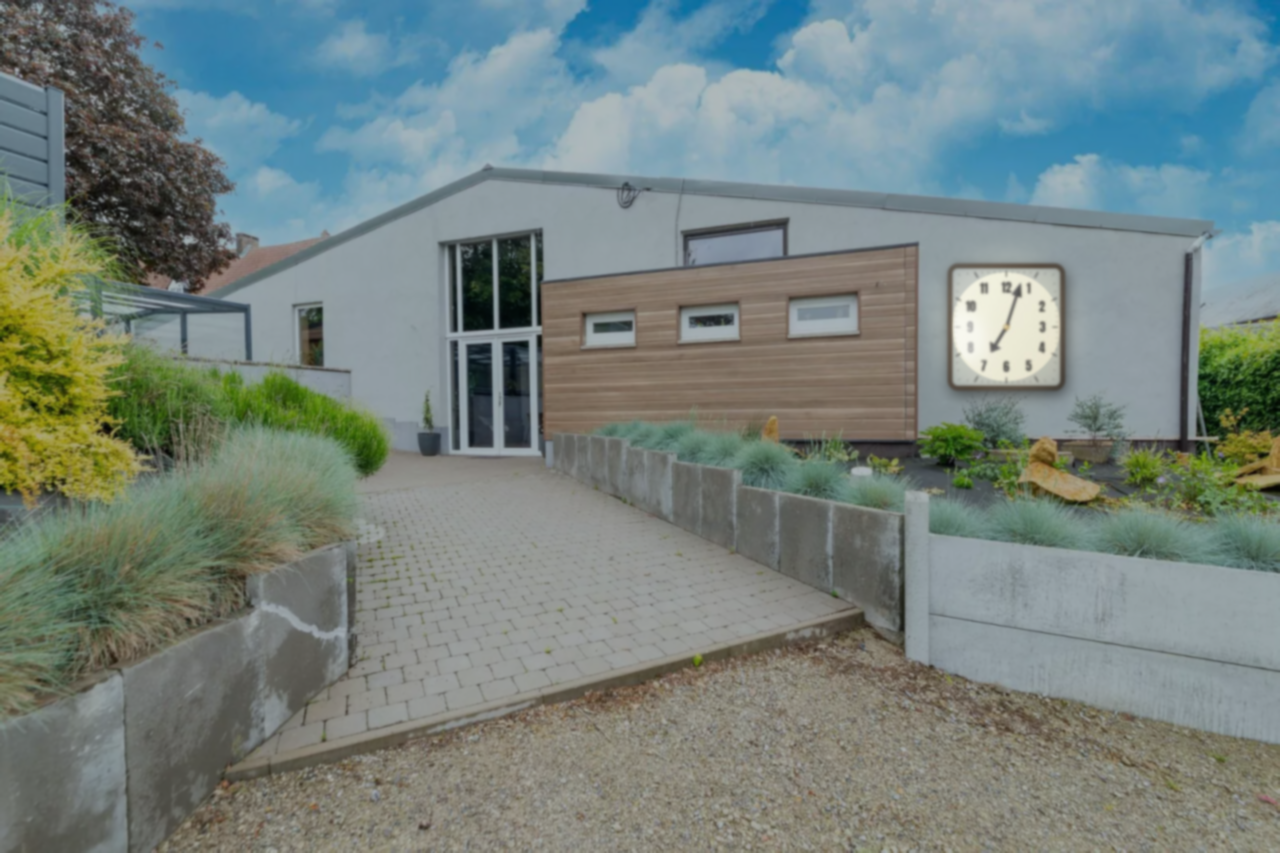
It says 7:03
